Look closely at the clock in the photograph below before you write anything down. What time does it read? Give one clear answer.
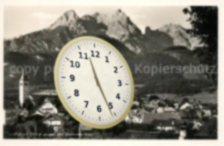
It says 11:26
